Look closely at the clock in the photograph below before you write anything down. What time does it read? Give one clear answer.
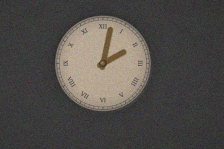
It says 2:02
